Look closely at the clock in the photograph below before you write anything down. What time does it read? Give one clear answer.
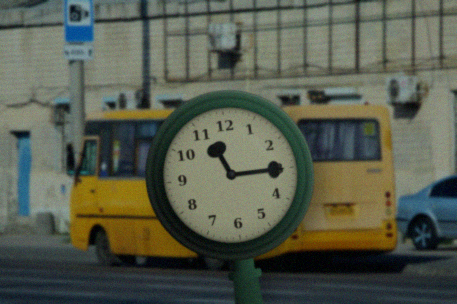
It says 11:15
